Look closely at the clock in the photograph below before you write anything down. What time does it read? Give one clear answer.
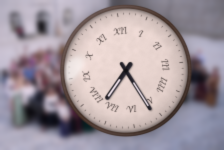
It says 7:26
